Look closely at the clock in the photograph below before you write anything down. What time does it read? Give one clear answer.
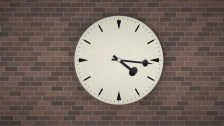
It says 4:16
